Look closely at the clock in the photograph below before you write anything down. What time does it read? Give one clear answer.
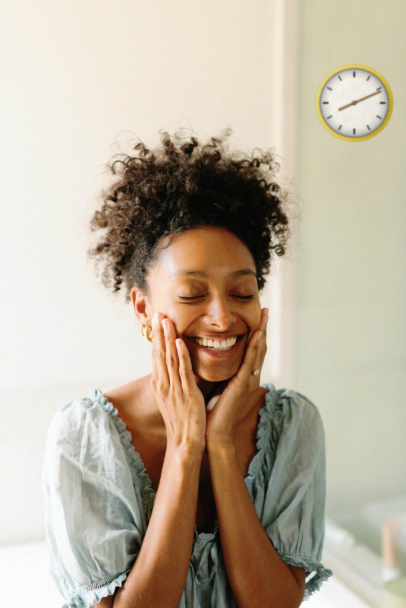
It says 8:11
